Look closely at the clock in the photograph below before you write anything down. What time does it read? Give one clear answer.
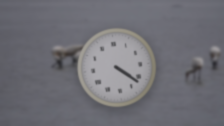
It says 4:22
